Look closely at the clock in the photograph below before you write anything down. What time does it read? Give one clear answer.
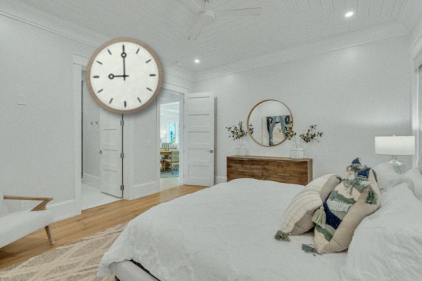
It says 9:00
